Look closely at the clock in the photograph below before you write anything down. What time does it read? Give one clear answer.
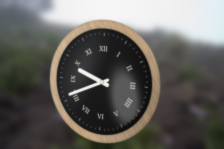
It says 9:41
